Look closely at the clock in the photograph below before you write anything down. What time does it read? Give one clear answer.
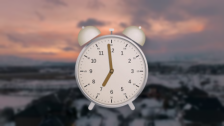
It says 6:59
